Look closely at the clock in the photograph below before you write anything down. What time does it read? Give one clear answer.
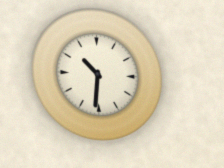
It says 10:31
